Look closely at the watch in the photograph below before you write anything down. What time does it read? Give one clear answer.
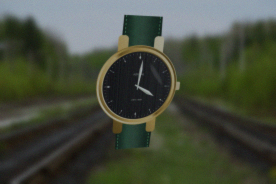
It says 4:01
